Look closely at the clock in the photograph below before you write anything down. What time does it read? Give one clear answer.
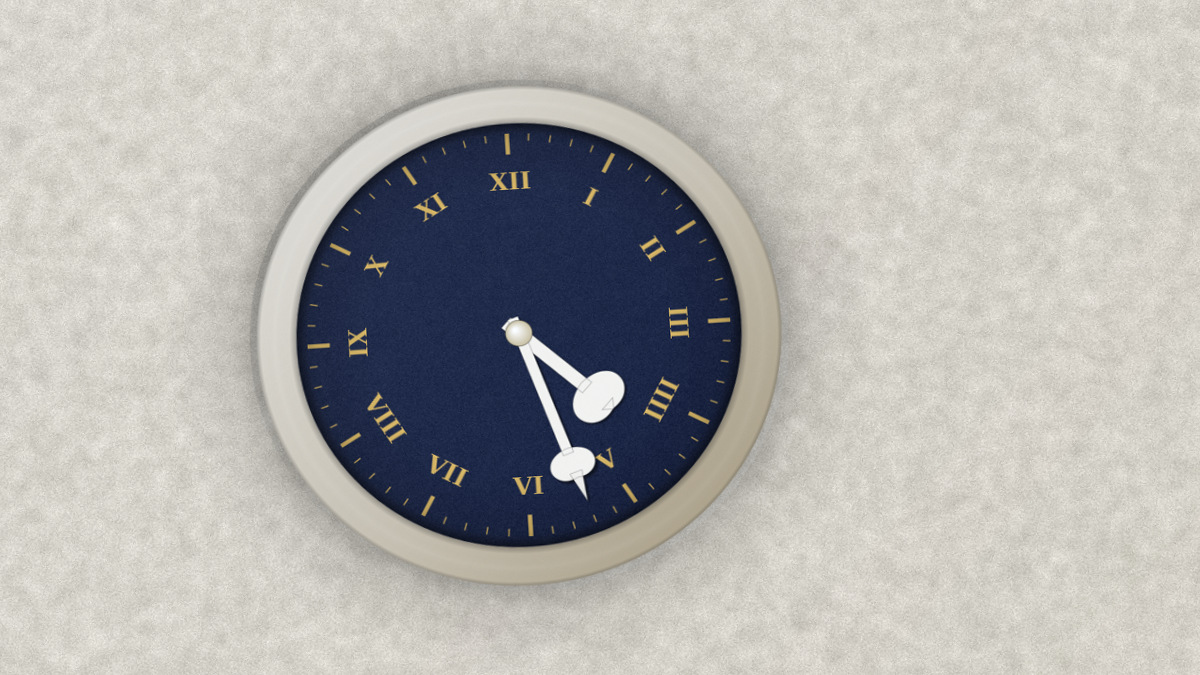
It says 4:27
